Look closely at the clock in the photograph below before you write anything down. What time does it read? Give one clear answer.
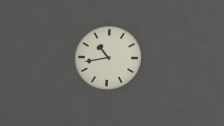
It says 10:43
